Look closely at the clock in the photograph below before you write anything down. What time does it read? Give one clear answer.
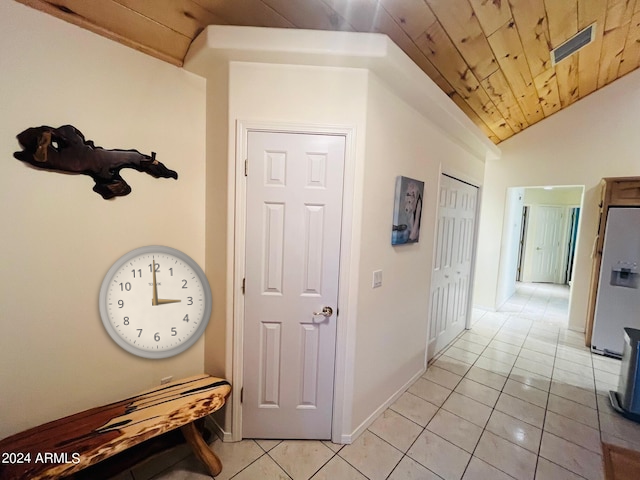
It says 3:00
